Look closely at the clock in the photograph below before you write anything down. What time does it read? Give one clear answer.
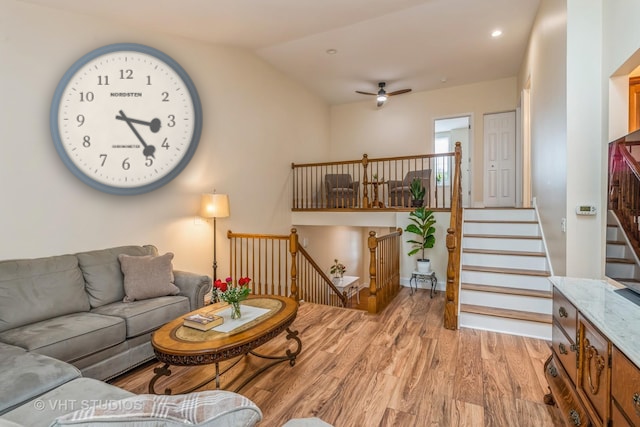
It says 3:24
